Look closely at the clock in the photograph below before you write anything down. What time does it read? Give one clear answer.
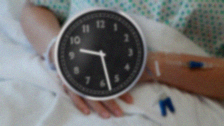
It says 9:28
